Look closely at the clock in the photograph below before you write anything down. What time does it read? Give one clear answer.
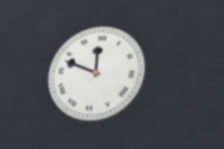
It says 11:48
